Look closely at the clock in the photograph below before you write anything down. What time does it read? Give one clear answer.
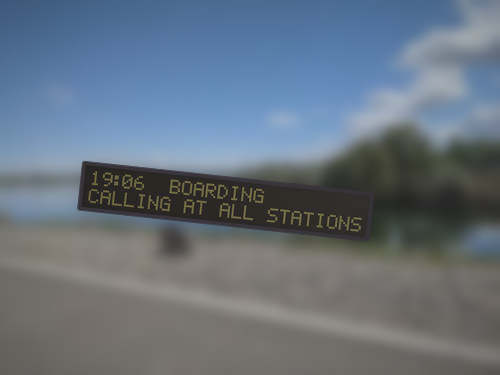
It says 19:06
